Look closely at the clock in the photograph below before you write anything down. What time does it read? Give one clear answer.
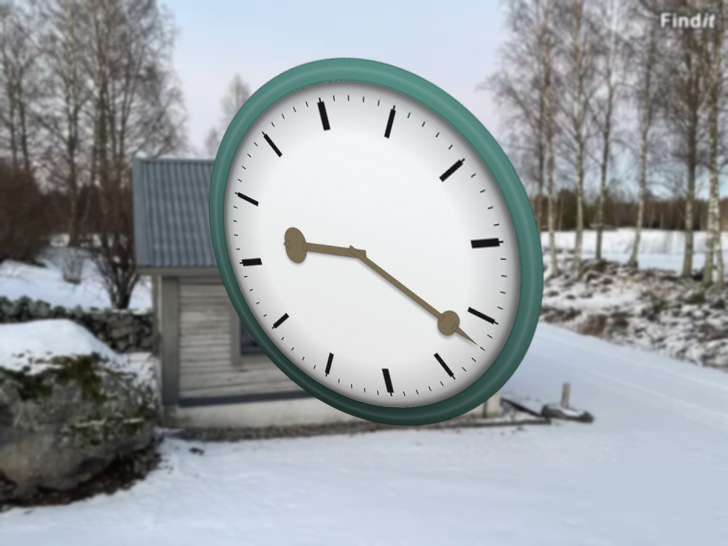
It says 9:22
